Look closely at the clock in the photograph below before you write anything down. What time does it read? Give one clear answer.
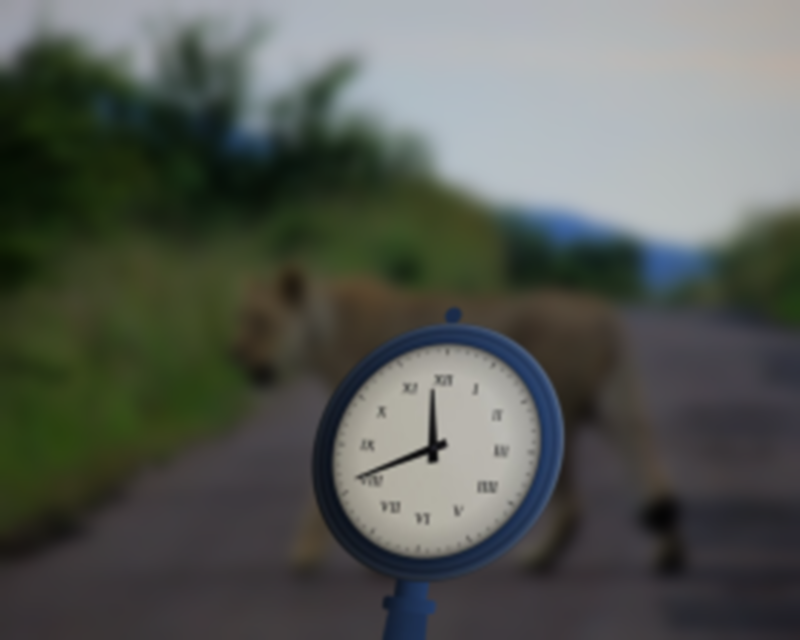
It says 11:41
